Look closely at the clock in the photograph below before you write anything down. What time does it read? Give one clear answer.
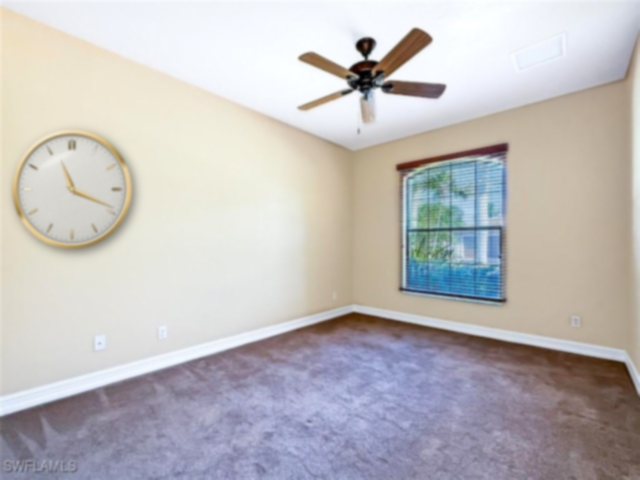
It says 11:19
